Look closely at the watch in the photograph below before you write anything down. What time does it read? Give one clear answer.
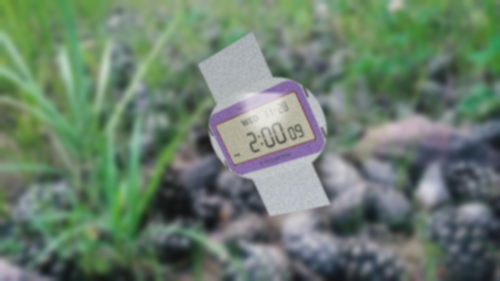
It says 2:00:09
